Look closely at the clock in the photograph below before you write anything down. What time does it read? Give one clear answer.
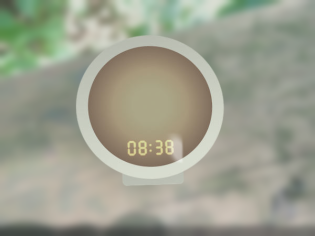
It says 8:38
